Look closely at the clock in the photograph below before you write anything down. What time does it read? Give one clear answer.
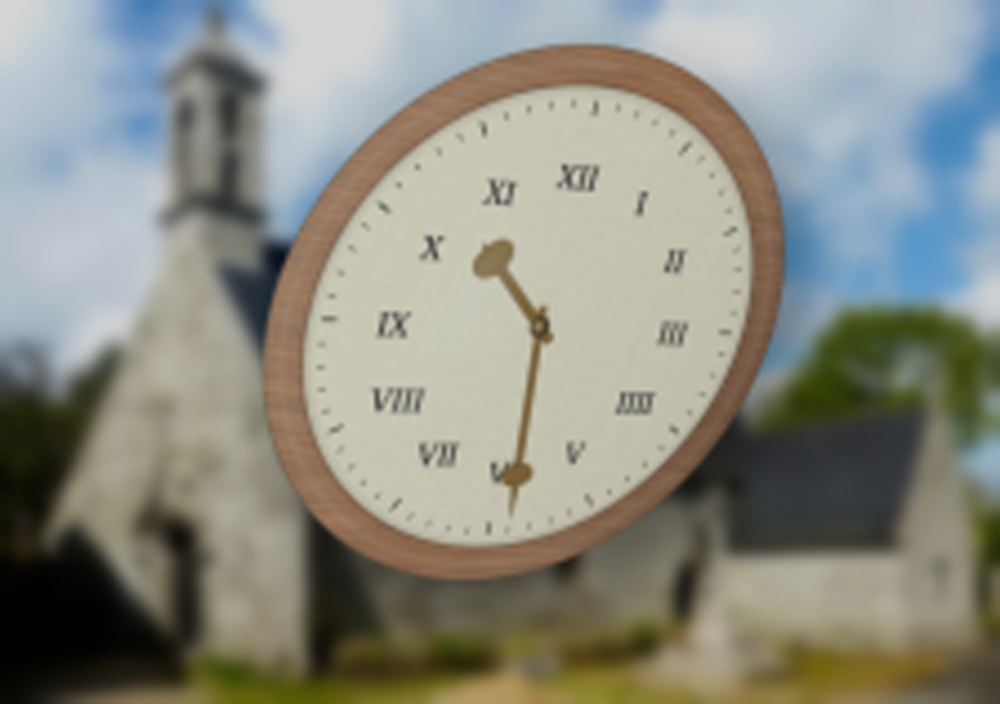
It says 10:29
